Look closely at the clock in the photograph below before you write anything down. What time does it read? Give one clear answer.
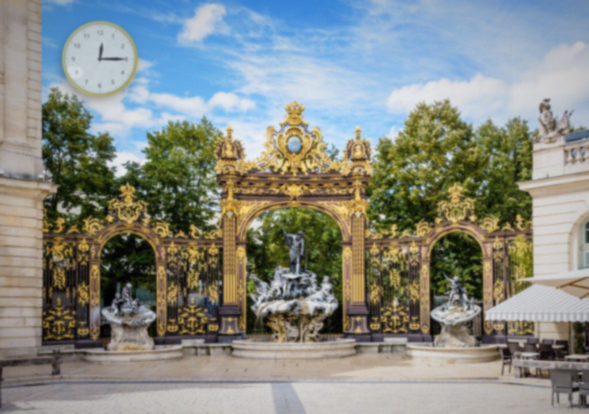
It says 12:15
